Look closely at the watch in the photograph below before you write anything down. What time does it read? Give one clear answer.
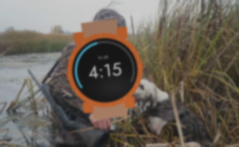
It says 4:15
